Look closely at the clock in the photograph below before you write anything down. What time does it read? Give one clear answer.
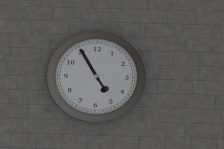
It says 4:55
